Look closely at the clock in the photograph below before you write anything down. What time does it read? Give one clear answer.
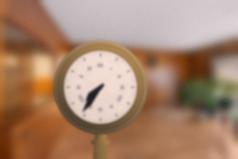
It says 7:36
